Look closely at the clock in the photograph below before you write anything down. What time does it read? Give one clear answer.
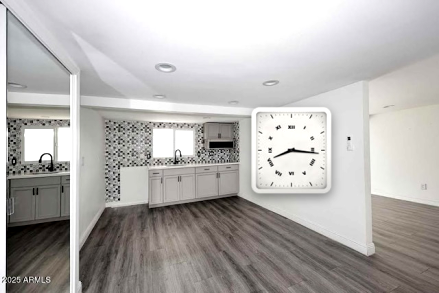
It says 8:16
